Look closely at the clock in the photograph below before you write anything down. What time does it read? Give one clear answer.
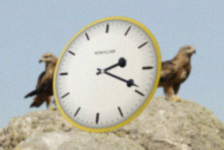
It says 2:19
